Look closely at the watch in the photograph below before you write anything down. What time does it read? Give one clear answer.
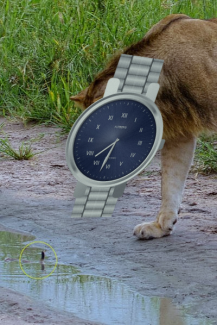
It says 7:32
